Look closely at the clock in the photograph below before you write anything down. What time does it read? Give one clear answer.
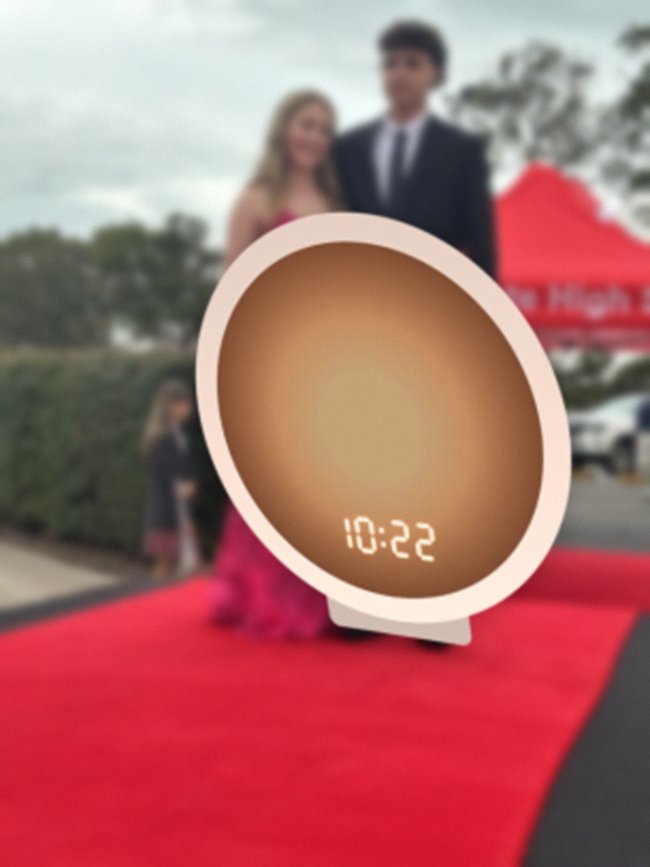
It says 10:22
